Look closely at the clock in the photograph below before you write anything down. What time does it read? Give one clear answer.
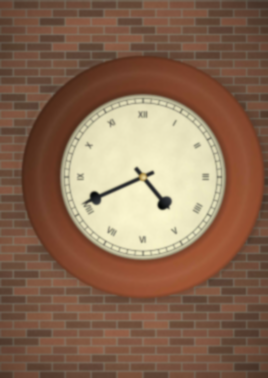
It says 4:41
